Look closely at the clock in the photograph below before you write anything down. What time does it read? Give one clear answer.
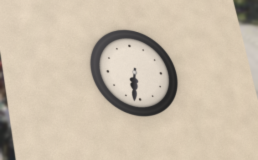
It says 6:32
